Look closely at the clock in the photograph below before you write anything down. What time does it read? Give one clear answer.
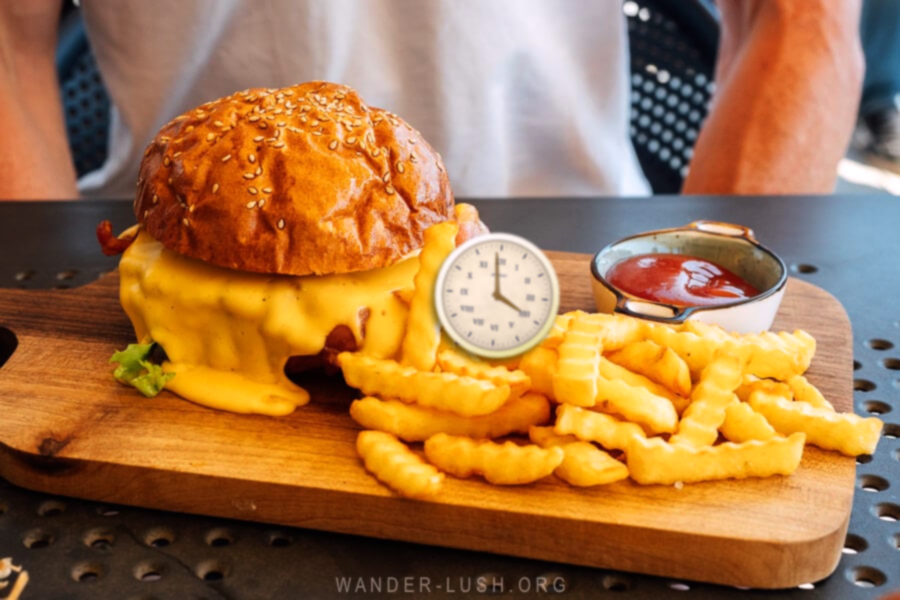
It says 3:59
